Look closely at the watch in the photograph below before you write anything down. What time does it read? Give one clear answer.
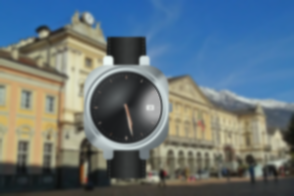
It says 5:28
